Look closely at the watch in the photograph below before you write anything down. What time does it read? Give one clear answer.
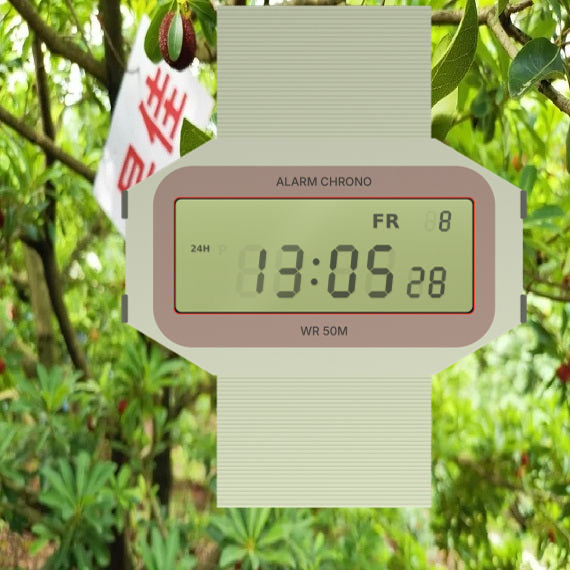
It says 13:05:28
